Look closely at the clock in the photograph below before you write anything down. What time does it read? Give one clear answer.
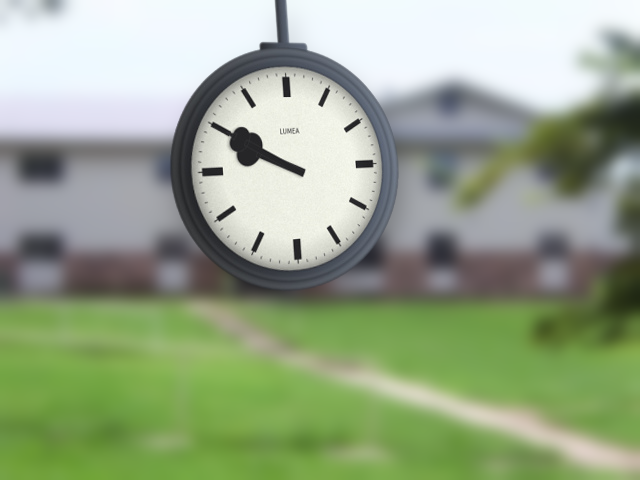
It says 9:50
